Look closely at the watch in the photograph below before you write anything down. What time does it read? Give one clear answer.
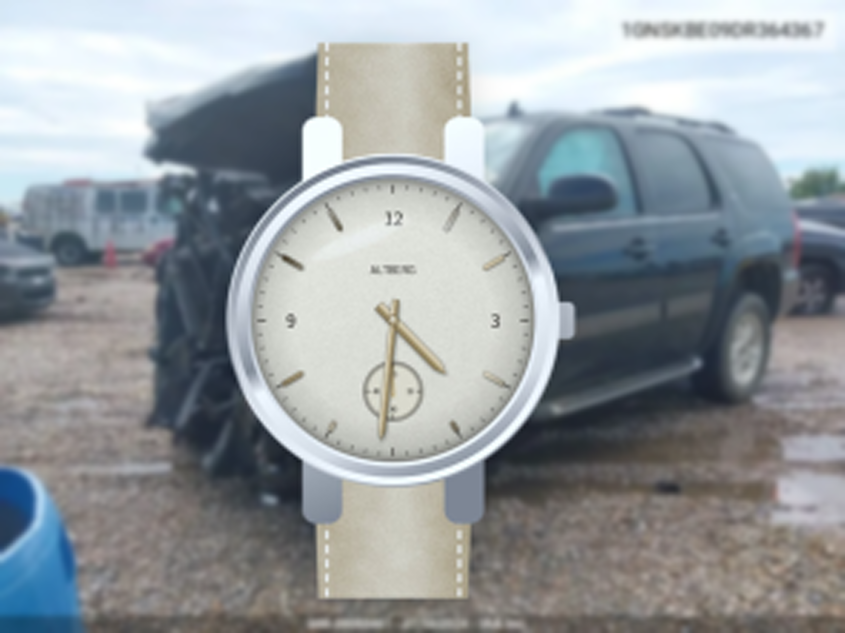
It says 4:31
